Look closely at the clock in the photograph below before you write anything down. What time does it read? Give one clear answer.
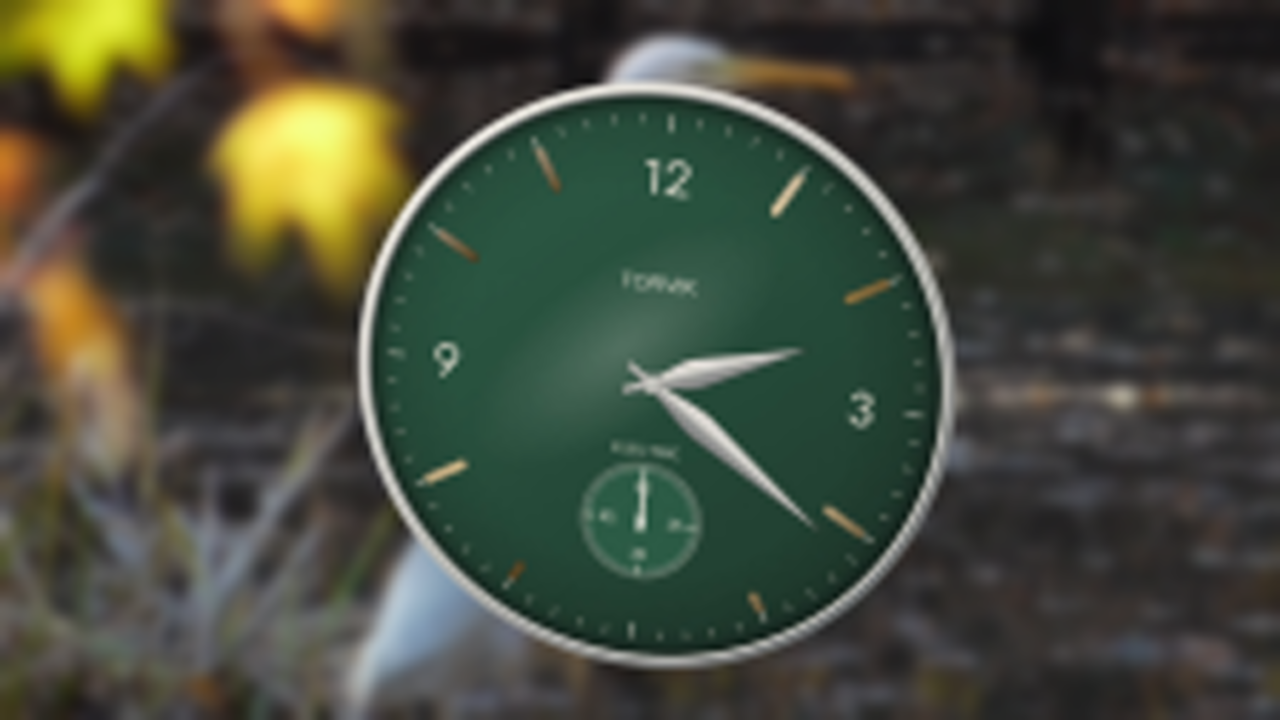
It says 2:21
